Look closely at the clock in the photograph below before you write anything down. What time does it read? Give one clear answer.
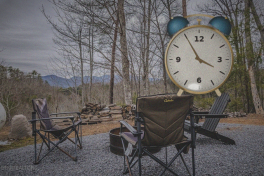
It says 3:55
